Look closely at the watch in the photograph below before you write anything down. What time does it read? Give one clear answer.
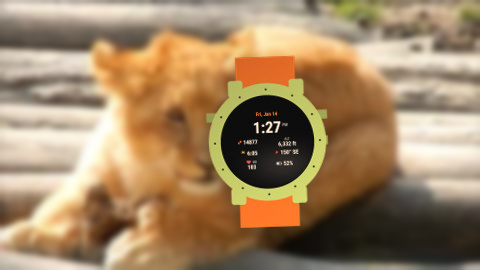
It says 1:27
